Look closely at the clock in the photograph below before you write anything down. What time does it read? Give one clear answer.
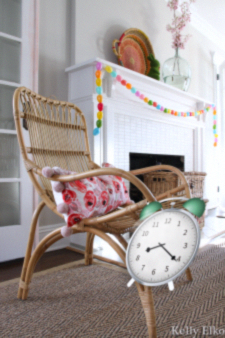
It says 8:21
